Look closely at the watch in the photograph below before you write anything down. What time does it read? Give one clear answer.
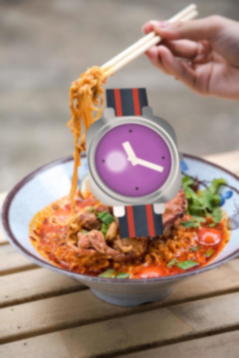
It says 11:19
